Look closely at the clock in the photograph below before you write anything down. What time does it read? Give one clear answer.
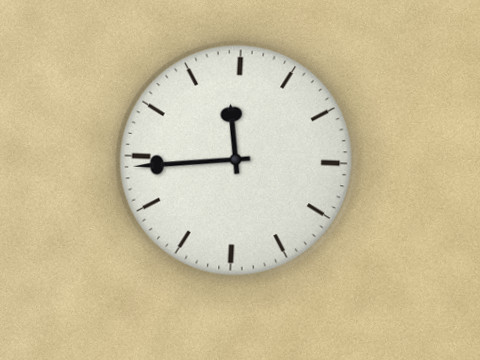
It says 11:44
